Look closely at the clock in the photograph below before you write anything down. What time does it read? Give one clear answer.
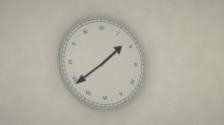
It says 1:39
